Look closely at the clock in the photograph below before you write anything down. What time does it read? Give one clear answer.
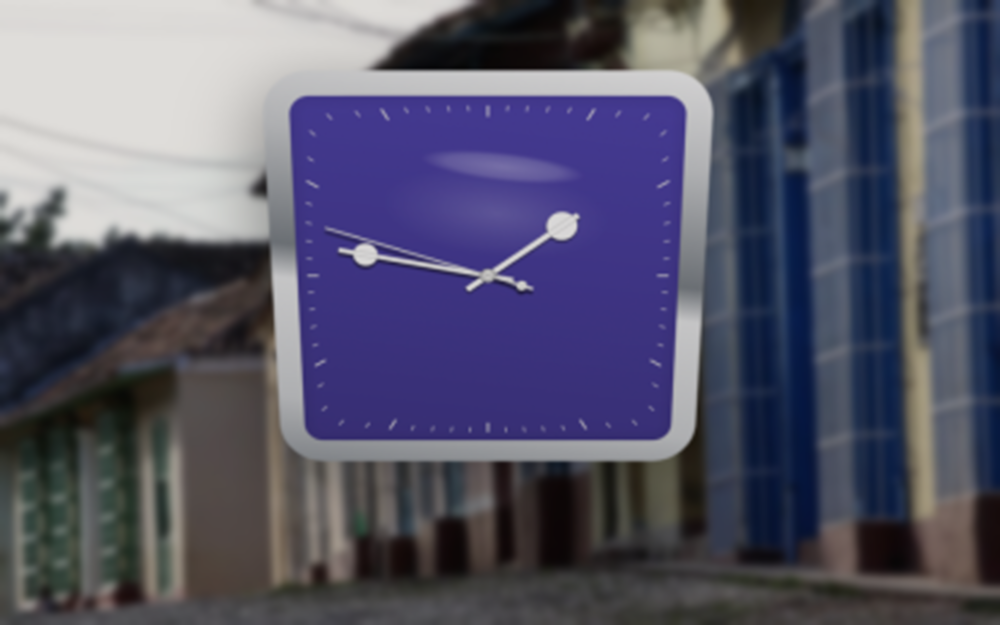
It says 1:46:48
